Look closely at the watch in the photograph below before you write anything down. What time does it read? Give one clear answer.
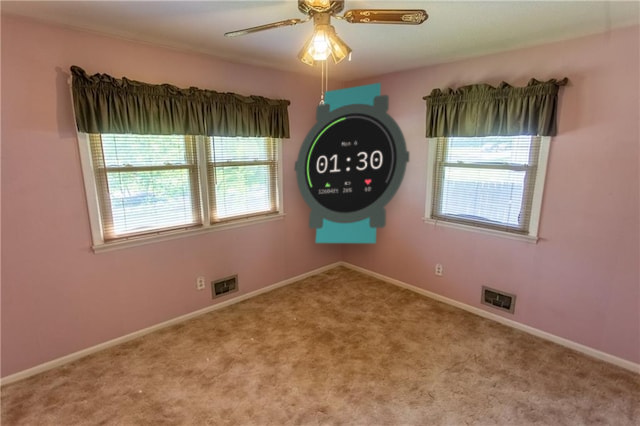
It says 1:30
